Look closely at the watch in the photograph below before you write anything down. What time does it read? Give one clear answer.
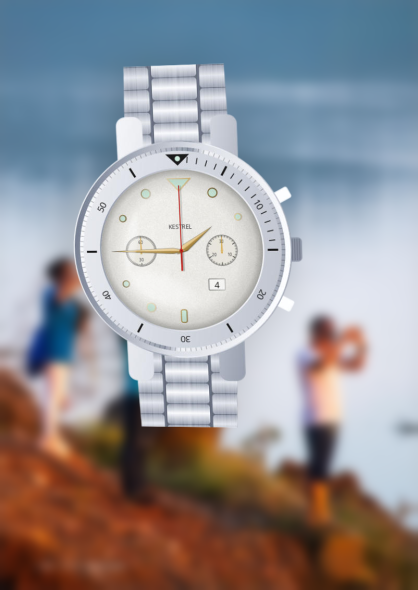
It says 1:45
